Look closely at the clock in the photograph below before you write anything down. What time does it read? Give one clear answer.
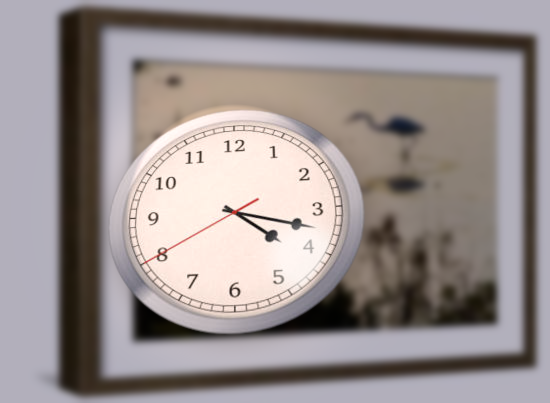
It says 4:17:40
